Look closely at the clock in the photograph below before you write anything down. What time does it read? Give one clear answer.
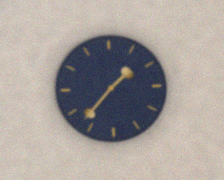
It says 1:37
